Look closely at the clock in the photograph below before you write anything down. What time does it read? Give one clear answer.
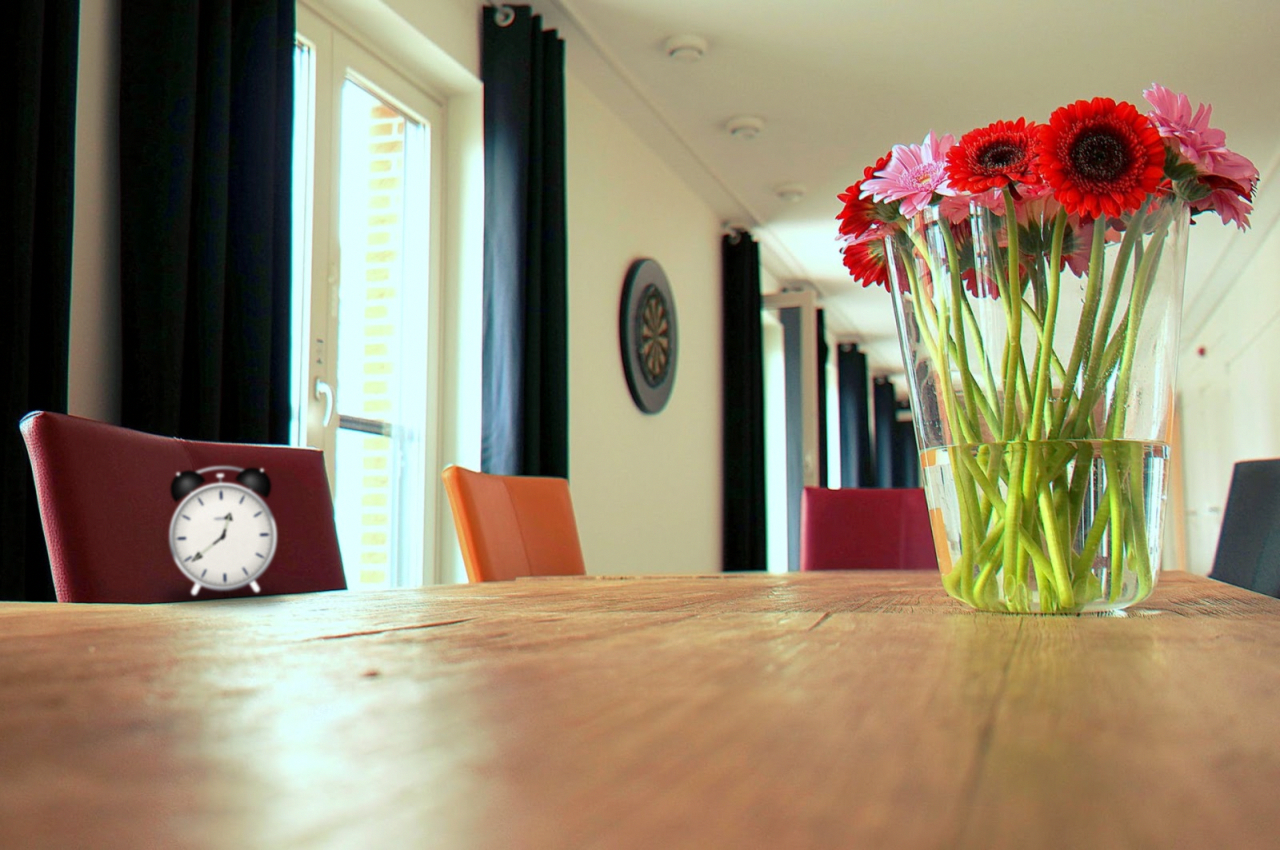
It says 12:39
